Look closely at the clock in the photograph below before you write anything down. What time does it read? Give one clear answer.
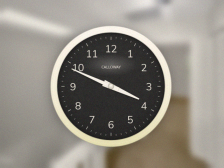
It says 3:49
